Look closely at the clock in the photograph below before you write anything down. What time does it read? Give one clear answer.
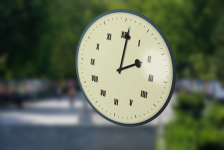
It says 2:01
